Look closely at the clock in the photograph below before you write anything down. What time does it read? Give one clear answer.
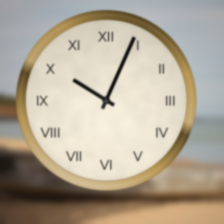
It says 10:04
